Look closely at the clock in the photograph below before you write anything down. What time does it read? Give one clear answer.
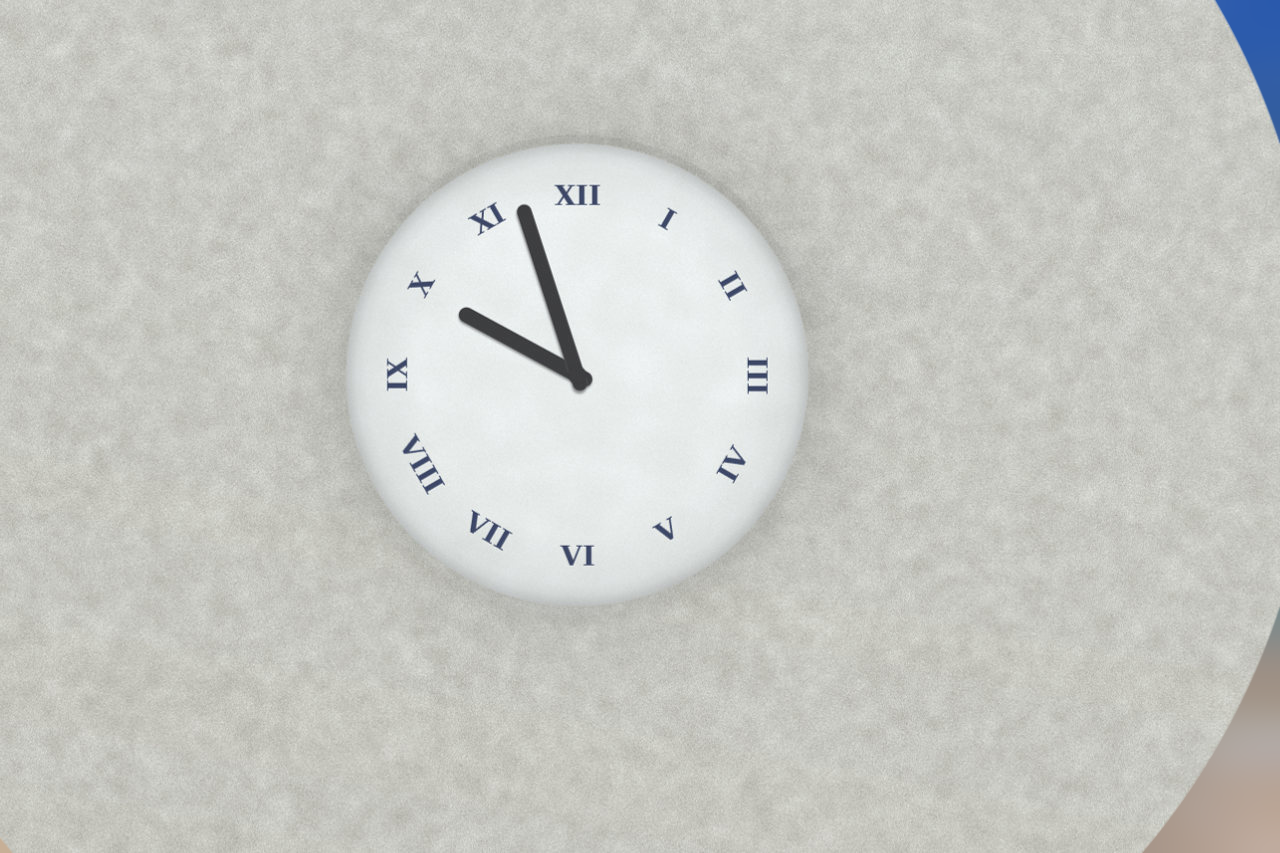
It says 9:57
